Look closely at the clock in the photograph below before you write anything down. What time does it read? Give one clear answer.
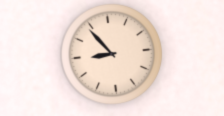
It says 8:54
